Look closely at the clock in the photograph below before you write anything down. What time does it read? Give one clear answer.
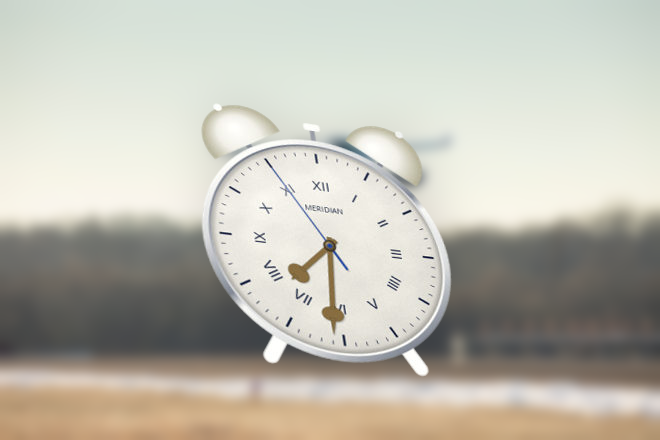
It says 7:30:55
